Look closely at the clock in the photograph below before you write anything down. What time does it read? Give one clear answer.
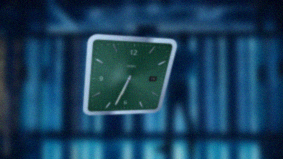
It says 6:33
